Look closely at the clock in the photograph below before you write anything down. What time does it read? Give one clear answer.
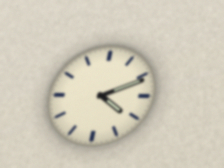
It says 4:11
